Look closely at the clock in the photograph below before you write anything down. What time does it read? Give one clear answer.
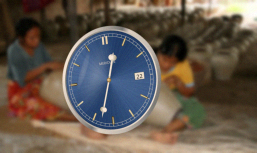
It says 12:33
